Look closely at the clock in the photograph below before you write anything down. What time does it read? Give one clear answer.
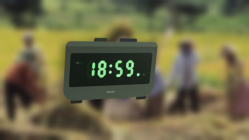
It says 18:59
